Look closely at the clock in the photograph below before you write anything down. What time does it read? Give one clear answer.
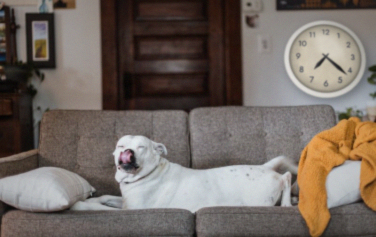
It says 7:22
